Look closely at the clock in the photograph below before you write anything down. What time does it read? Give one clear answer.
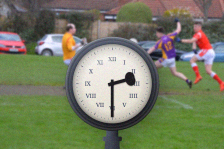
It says 2:30
